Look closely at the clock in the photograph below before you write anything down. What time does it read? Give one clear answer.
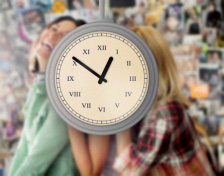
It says 12:51
